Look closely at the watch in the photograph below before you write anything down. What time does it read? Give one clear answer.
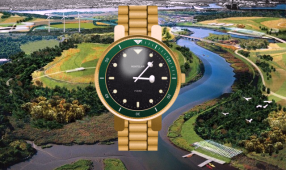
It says 3:07
